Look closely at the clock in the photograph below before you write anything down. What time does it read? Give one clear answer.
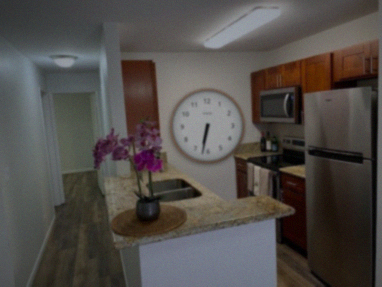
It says 6:32
